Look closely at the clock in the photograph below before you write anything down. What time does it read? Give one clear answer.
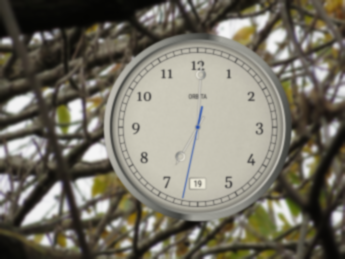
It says 7:00:32
